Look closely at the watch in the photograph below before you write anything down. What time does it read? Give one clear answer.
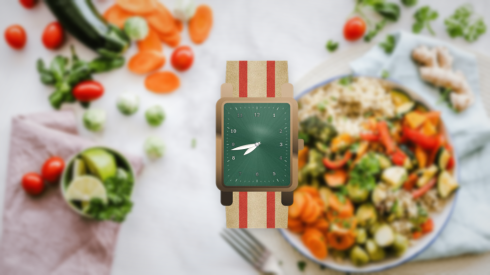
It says 7:43
